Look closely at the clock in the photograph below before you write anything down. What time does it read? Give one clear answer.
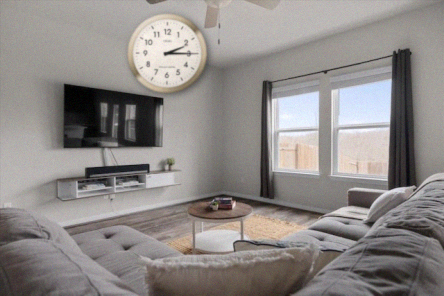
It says 2:15
